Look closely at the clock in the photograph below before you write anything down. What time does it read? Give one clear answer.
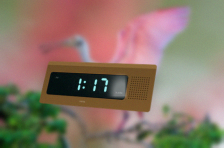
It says 1:17
